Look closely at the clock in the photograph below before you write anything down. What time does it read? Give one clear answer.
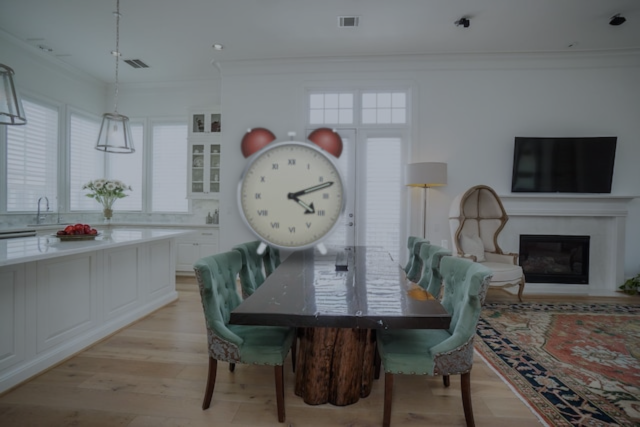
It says 4:12
